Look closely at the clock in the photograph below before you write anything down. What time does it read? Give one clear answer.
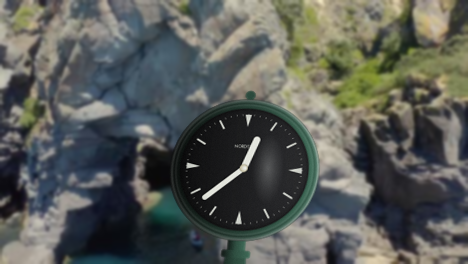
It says 12:38
